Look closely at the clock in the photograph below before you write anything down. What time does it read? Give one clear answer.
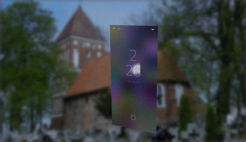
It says 2:26
